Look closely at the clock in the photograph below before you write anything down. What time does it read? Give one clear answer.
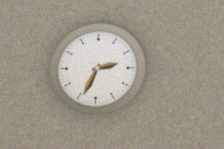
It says 2:34
